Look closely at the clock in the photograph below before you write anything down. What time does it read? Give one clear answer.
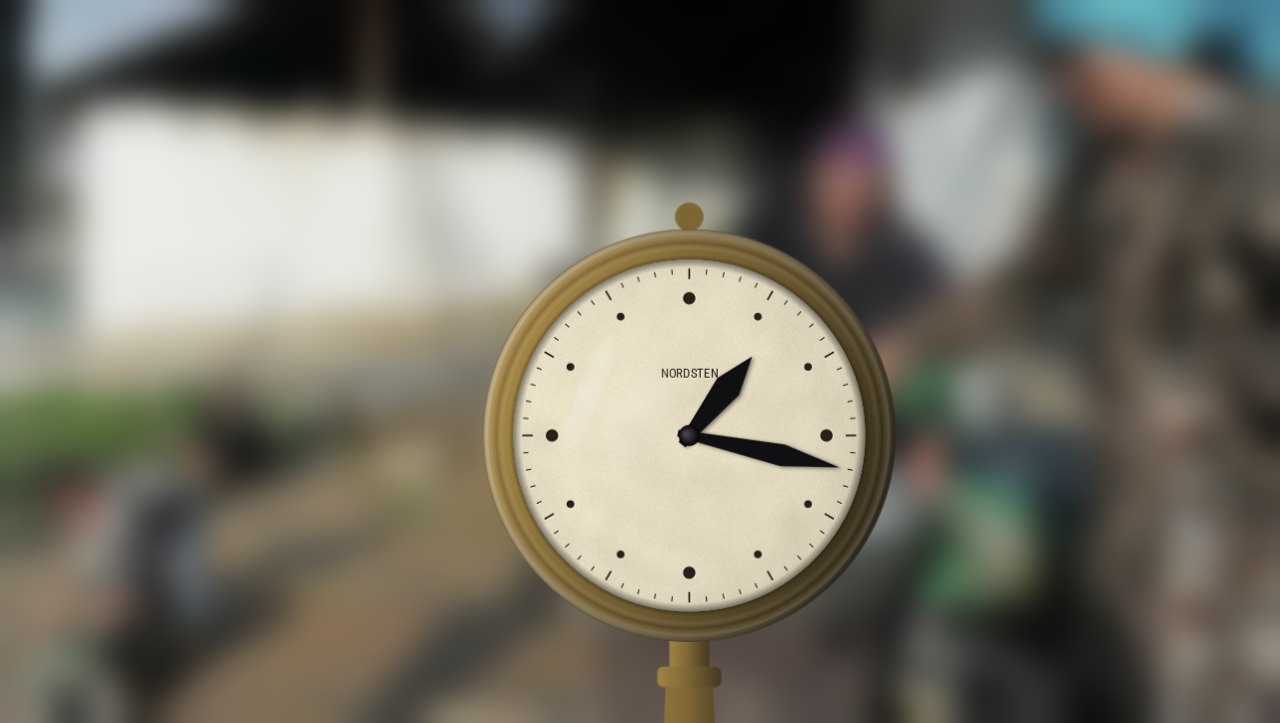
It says 1:17
